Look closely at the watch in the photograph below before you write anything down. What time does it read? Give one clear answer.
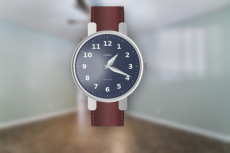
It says 1:19
